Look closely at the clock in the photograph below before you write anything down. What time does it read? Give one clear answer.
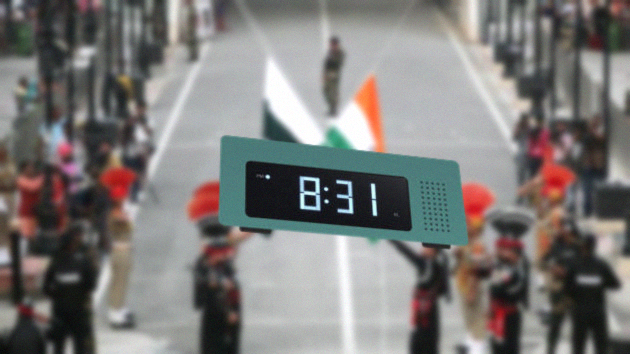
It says 8:31
